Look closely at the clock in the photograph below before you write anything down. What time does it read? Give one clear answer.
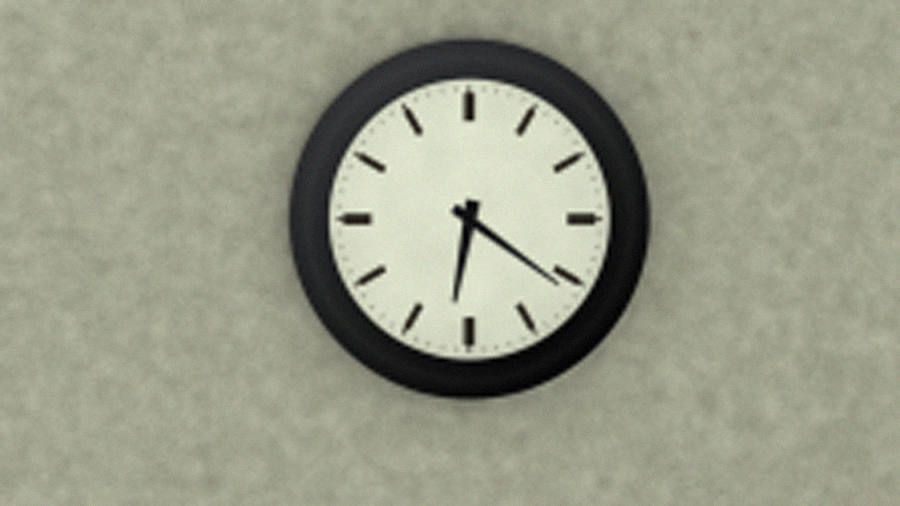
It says 6:21
